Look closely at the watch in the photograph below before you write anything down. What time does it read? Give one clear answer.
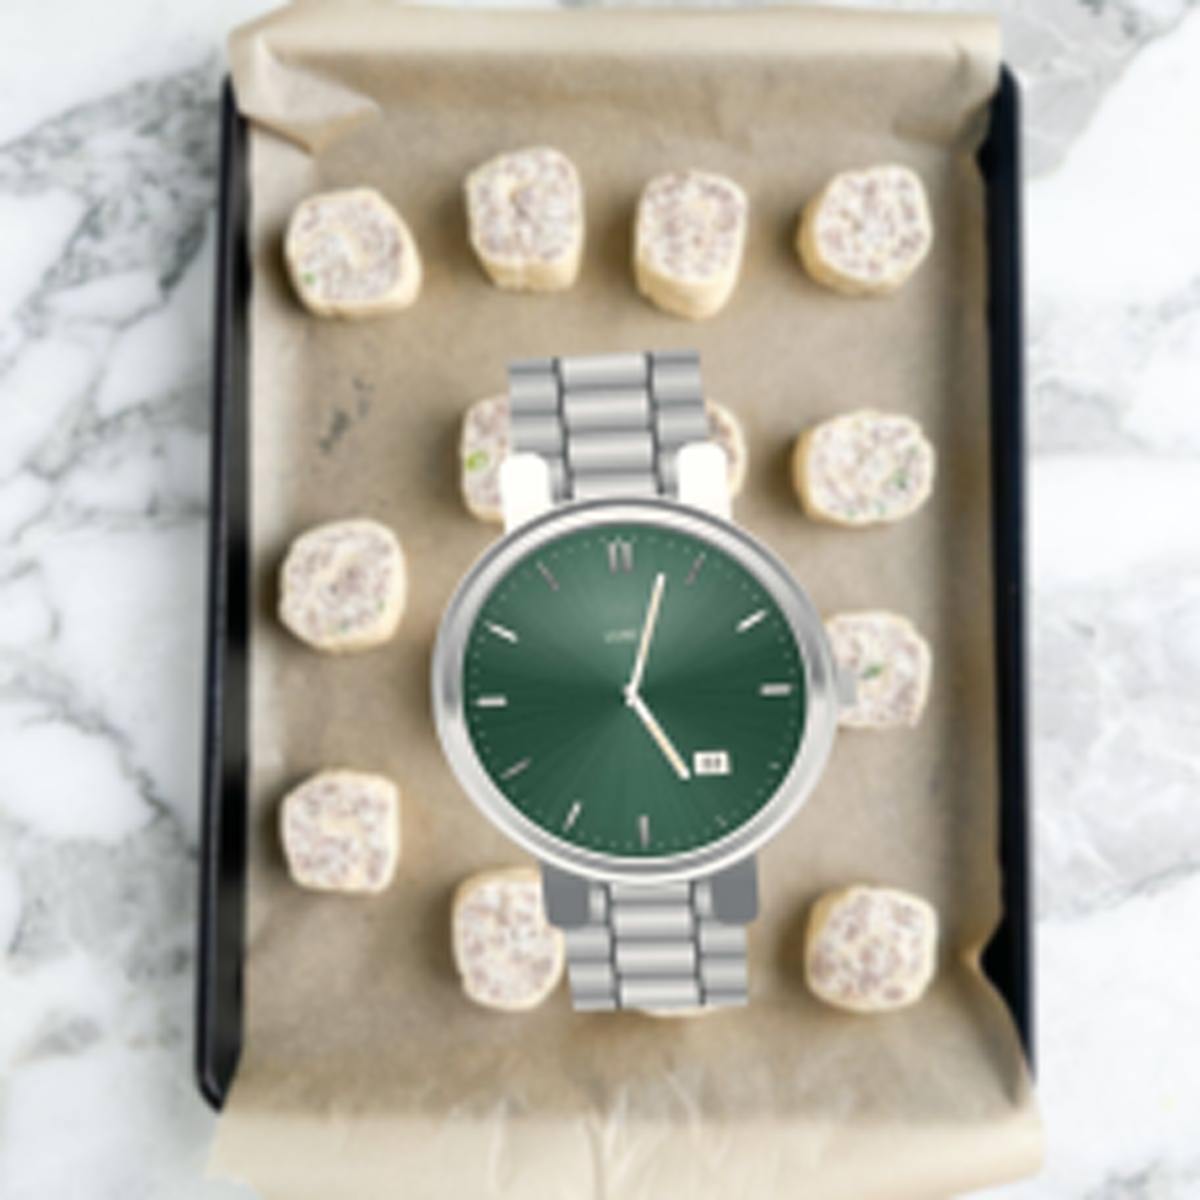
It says 5:03
